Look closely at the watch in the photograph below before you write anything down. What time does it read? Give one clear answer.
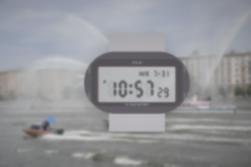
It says 10:57:29
